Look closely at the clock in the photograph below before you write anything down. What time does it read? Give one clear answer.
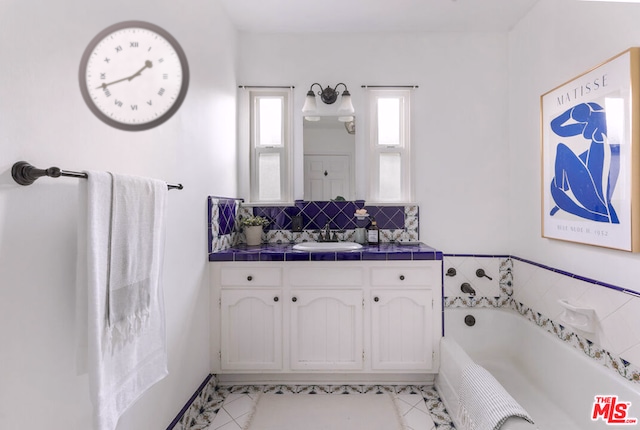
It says 1:42
